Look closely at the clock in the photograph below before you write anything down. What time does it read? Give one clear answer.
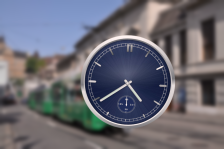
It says 4:39
